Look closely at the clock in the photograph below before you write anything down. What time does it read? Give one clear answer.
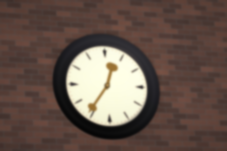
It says 12:36
